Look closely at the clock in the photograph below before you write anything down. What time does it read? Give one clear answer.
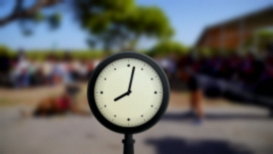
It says 8:02
